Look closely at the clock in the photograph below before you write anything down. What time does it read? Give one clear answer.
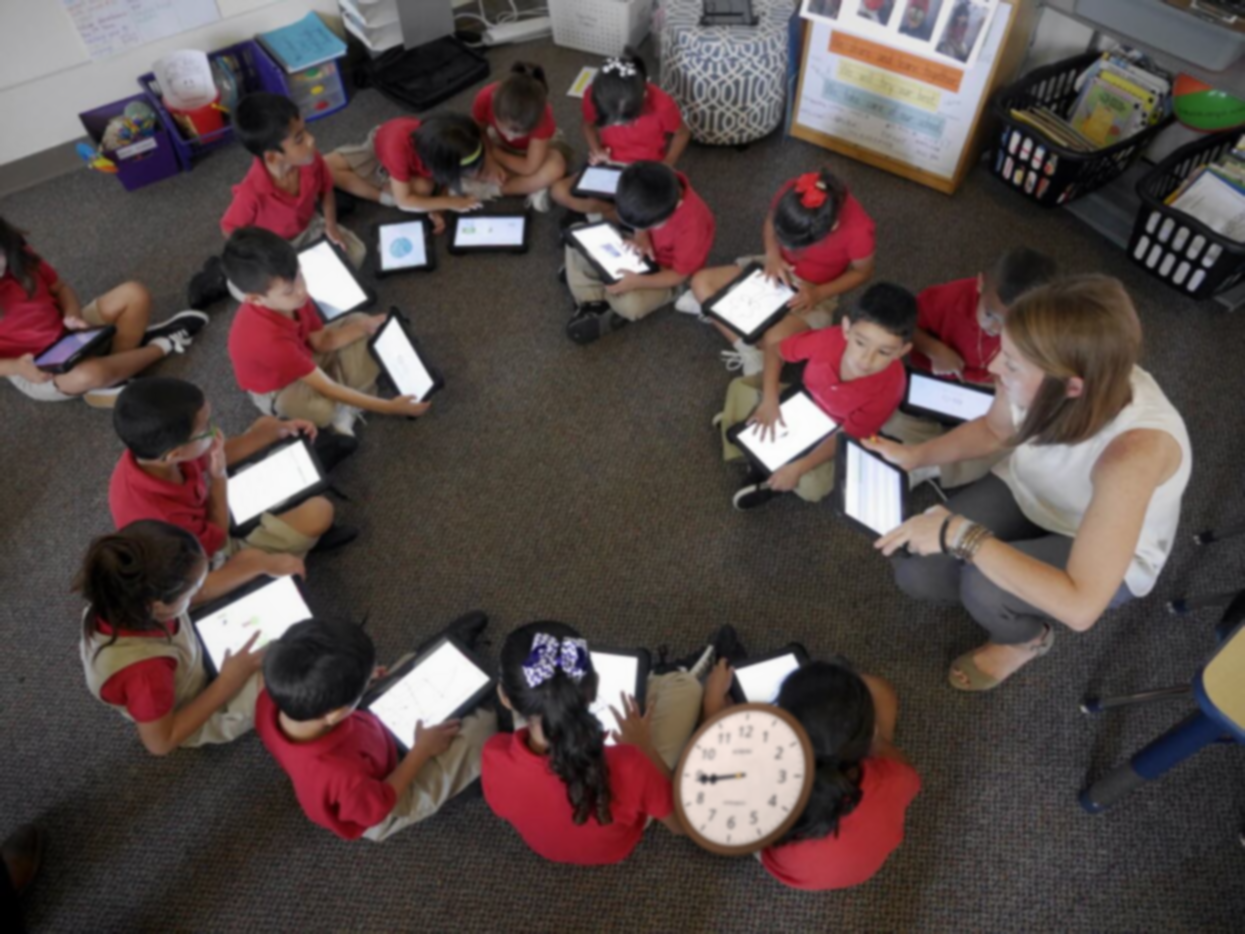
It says 8:44
